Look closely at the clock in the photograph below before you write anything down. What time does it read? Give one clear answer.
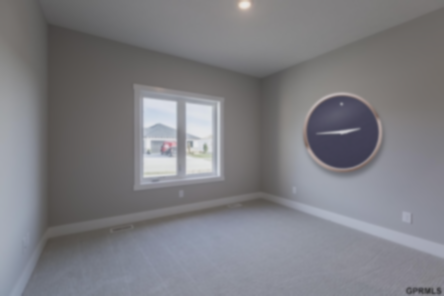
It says 2:45
